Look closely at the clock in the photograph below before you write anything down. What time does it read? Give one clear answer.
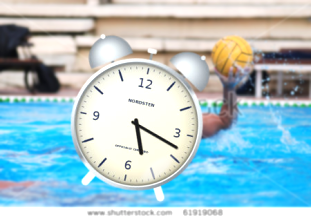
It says 5:18
